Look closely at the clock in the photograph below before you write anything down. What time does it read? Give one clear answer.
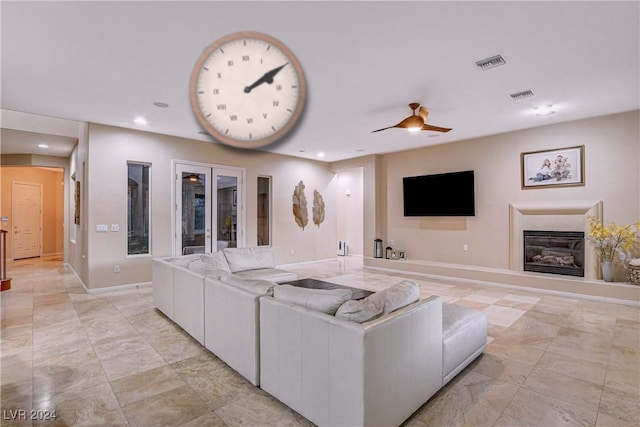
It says 2:10
